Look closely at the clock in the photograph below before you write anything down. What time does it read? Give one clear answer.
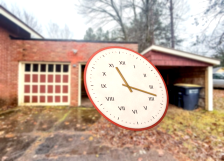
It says 11:18
